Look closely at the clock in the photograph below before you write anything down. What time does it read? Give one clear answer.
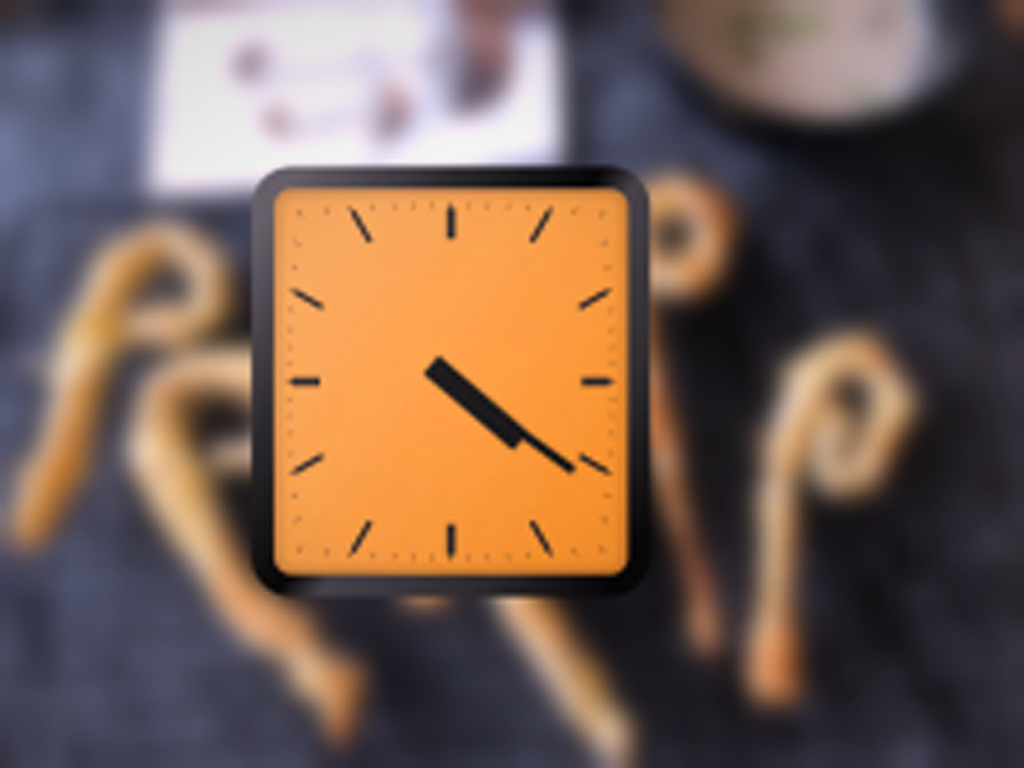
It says 4:21
